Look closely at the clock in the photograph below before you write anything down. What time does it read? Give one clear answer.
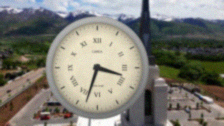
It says 3:33
